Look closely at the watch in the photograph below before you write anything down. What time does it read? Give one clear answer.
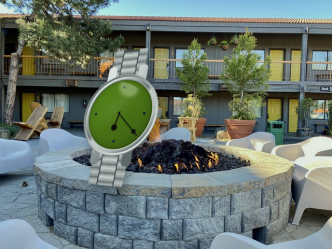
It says 6:22
